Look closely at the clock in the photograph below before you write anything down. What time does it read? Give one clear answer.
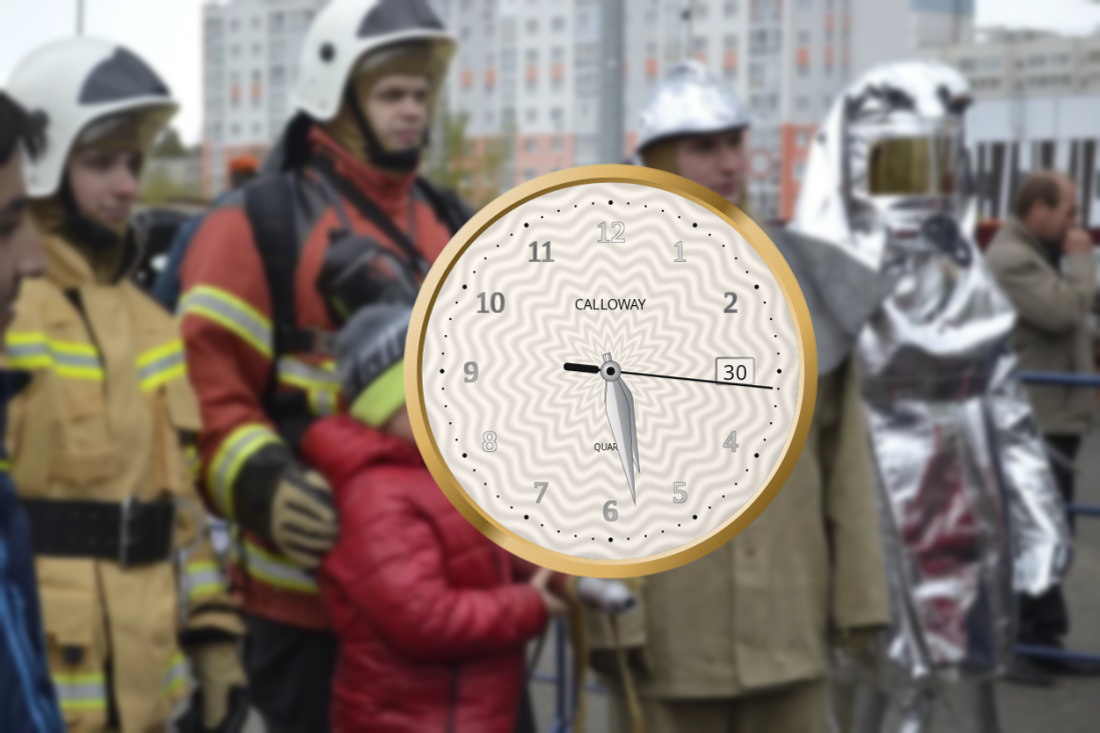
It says 5:28:16
